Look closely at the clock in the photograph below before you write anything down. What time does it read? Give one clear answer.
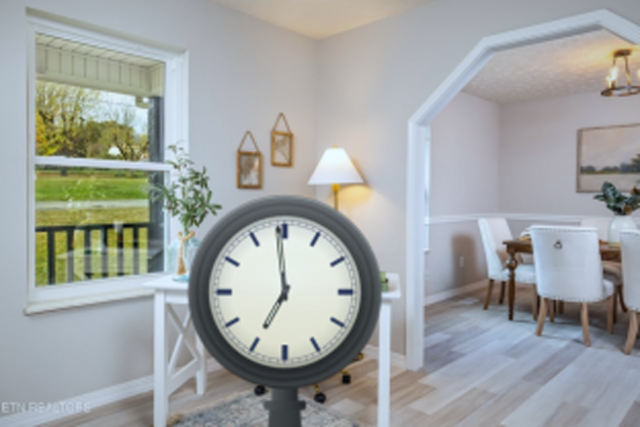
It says 6:59
